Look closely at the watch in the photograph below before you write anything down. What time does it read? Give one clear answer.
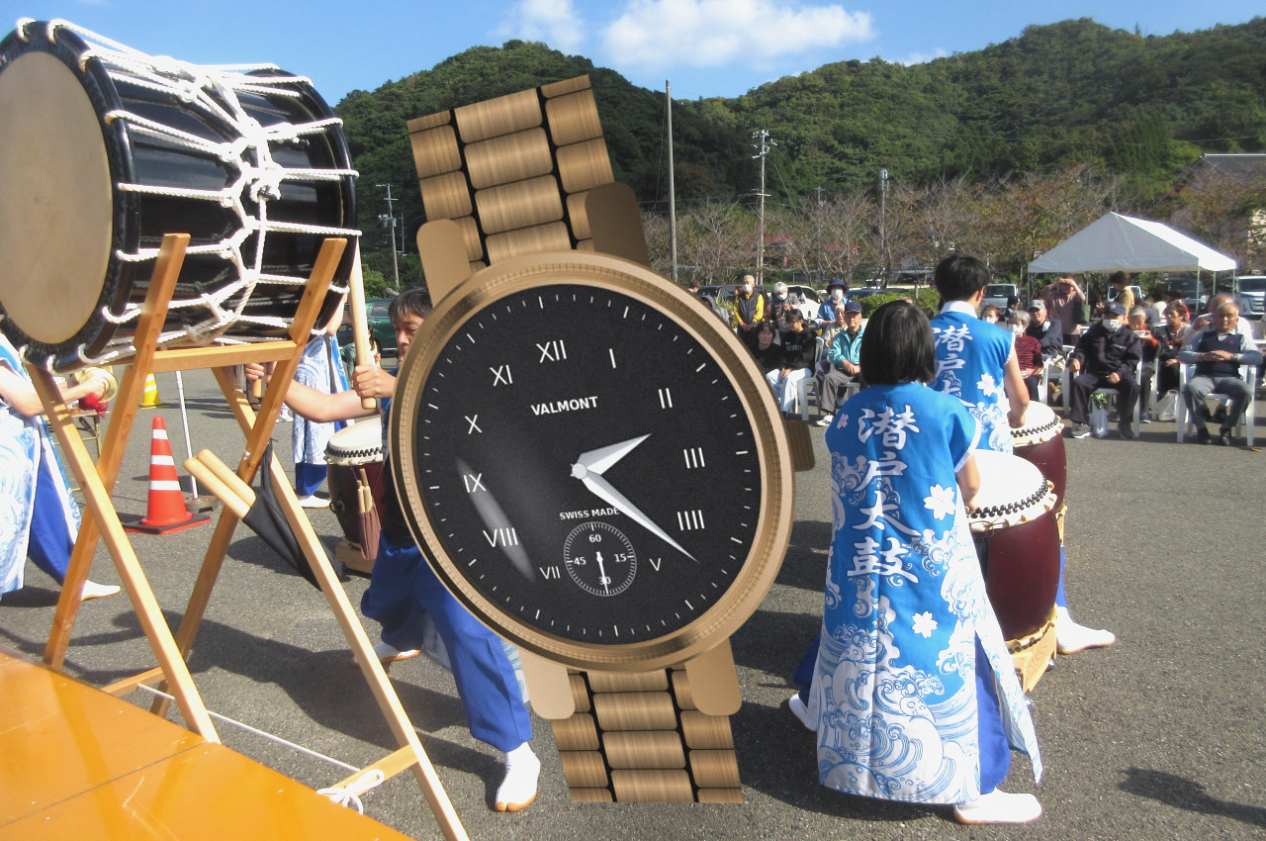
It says 2:22:30
